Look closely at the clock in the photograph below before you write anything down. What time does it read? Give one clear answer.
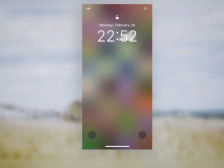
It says 22:52
